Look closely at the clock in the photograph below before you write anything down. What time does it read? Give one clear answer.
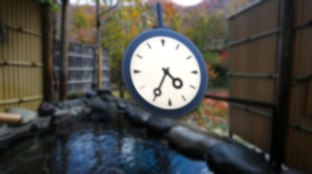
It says 4:35
